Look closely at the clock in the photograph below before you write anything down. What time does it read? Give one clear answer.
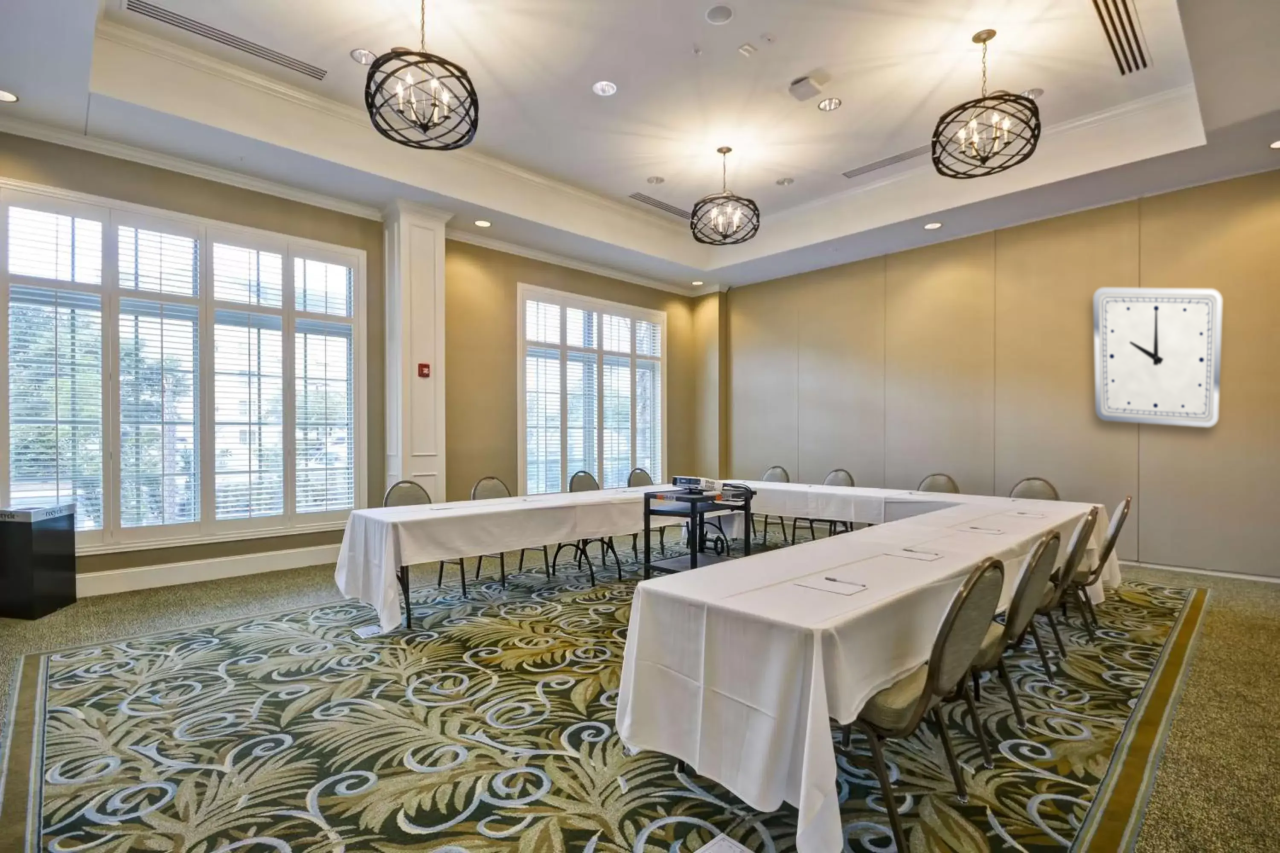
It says 10:00
